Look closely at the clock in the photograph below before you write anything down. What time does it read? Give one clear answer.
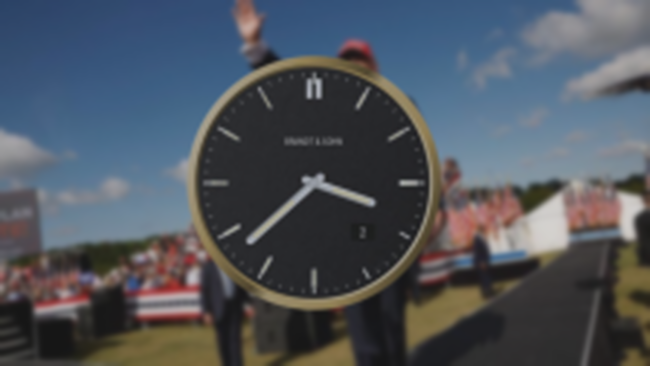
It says 3:38
